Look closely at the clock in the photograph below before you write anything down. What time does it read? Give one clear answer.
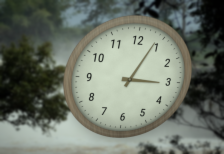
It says 3:04
